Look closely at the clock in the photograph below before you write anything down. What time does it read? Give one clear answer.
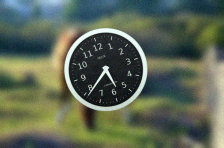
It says 5:39
